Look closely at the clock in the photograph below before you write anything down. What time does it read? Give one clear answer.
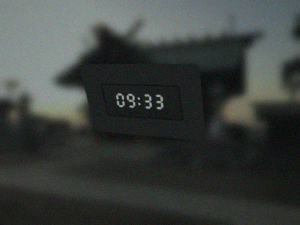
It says 9:33
